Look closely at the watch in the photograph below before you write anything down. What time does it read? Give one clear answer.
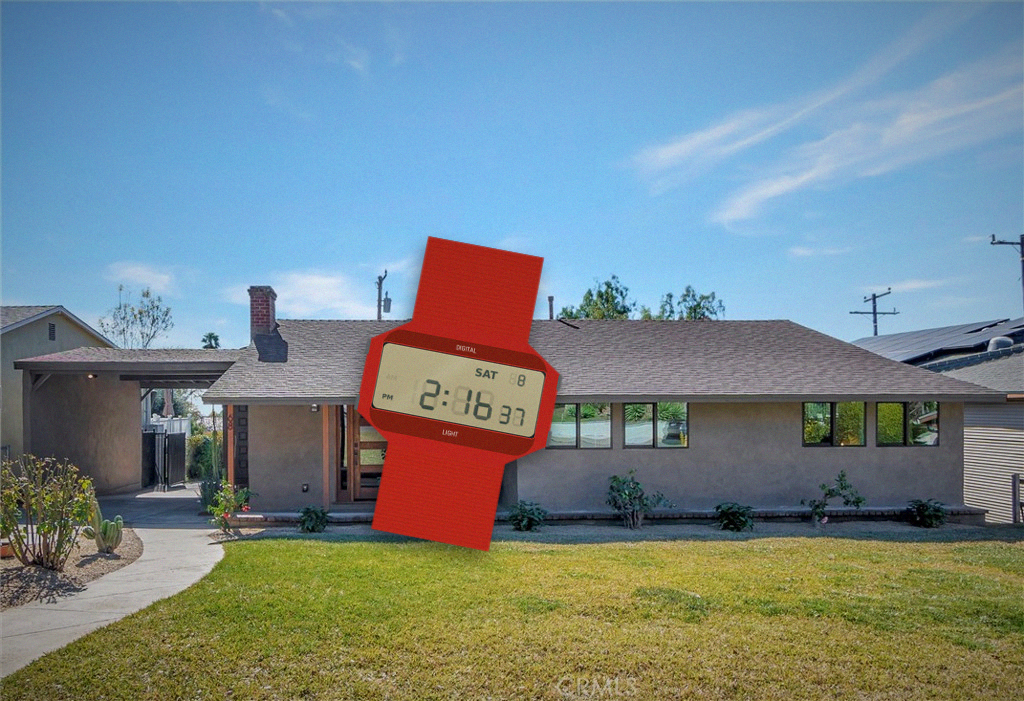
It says 2:16:37
